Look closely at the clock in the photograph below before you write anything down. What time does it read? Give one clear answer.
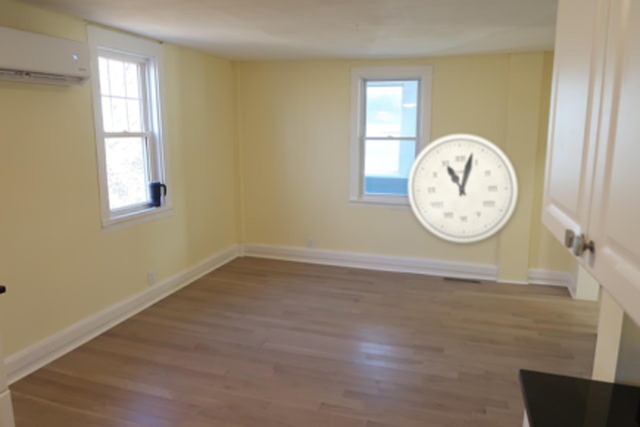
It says 11:03
